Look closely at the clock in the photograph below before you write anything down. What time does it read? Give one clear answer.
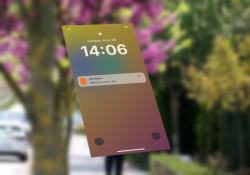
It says 14:06
